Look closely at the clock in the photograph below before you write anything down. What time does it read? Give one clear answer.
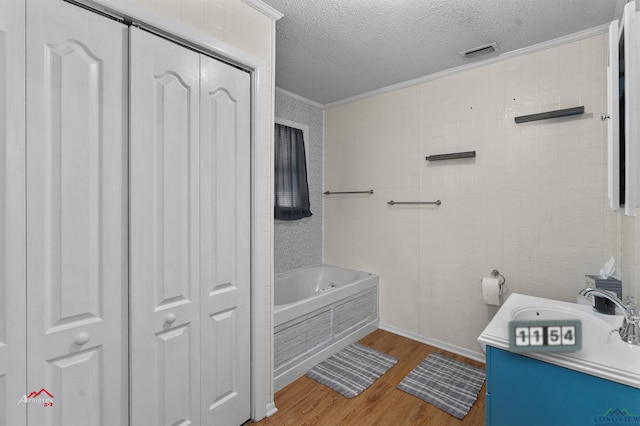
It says 11:54
